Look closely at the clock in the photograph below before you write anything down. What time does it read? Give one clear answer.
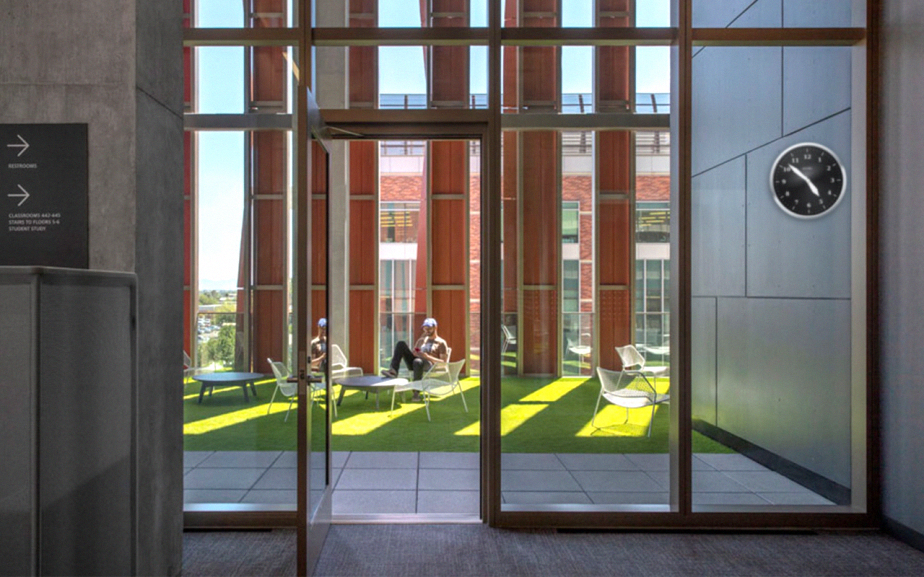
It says 4:52
